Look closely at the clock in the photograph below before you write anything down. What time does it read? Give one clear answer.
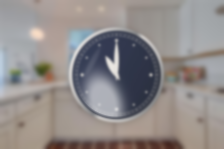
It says 11:00
